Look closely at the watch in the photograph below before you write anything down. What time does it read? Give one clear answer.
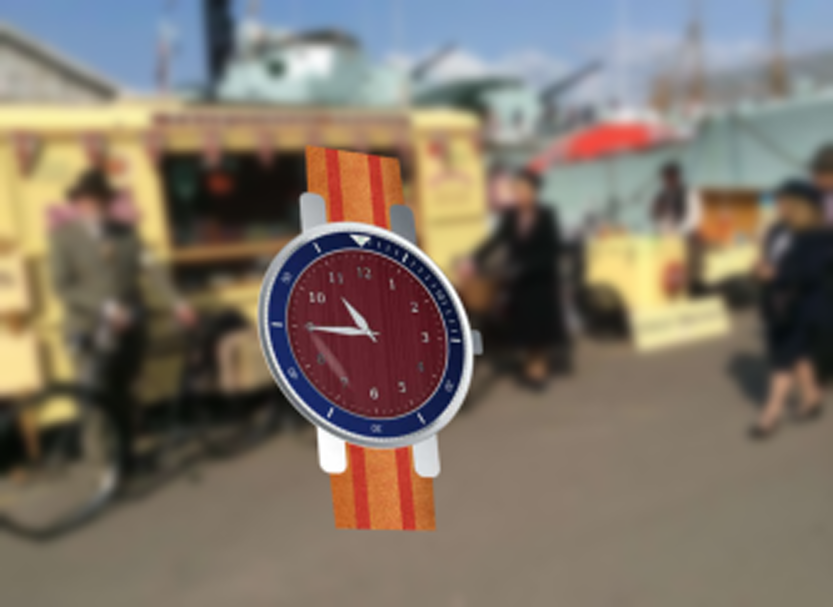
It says 10:45
